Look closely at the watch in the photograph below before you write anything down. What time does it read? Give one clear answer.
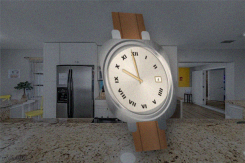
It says 9:59
